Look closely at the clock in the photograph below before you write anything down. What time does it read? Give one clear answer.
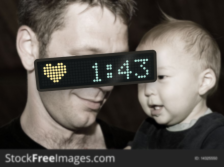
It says 1:43
